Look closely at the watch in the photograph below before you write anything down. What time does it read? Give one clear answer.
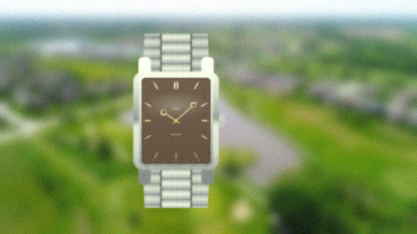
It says 10:08
